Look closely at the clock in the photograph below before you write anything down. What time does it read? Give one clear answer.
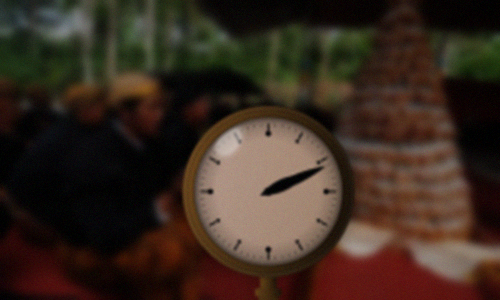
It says 2:11
